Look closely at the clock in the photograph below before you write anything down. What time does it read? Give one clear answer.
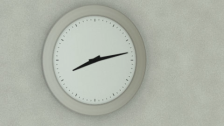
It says 8:13
